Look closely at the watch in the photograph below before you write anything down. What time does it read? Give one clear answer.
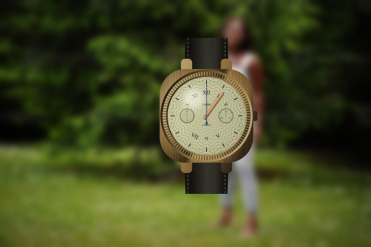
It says 1:06
